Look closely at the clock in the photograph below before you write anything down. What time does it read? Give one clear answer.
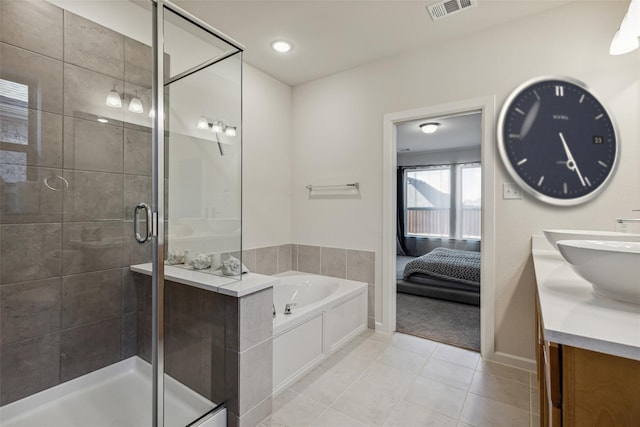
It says 5:26
